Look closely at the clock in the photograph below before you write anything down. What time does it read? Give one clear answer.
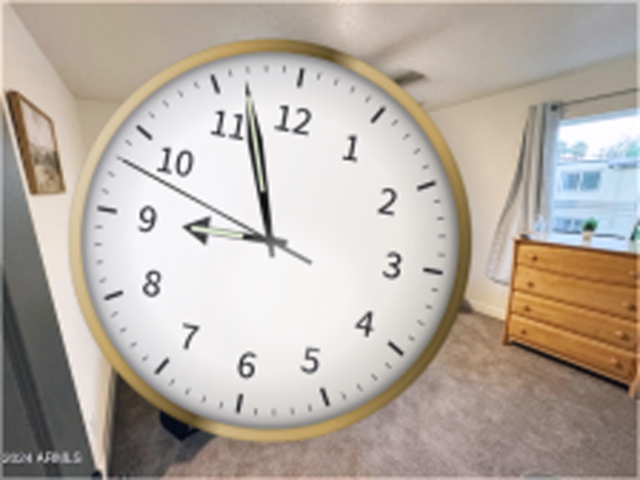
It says 8:56:48
